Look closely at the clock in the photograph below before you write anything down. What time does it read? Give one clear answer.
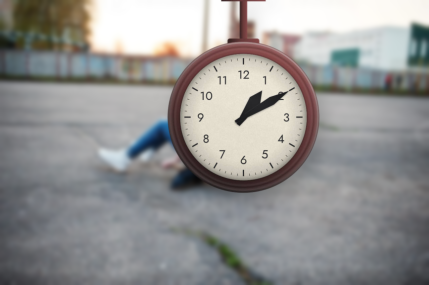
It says 1:10
